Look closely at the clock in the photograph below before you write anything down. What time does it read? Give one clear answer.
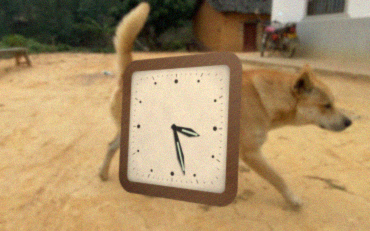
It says 3:27
